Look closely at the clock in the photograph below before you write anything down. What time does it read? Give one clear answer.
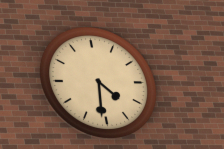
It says 4:31
